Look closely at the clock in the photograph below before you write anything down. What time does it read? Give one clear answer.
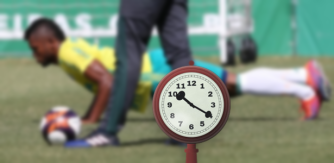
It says 10:20
